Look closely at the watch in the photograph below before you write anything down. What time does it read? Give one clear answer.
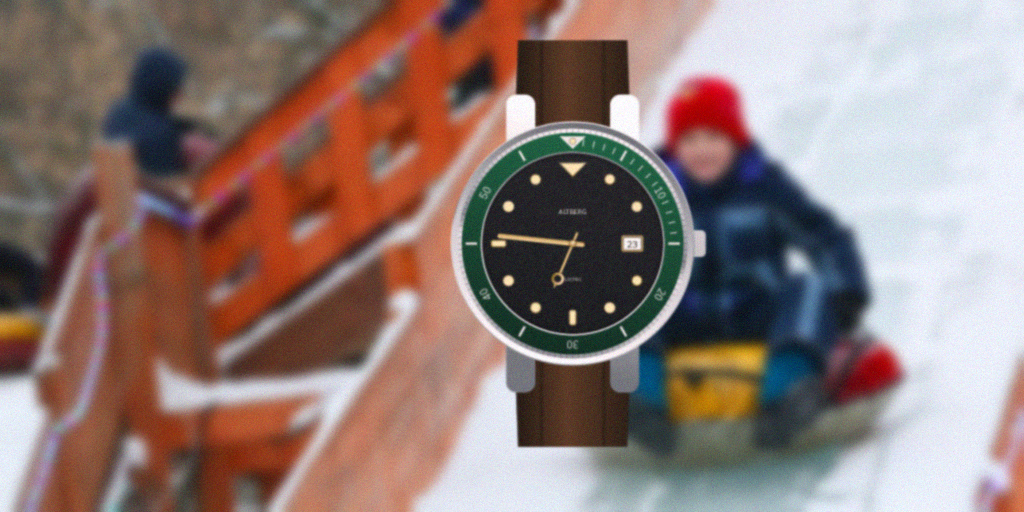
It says 6:46
